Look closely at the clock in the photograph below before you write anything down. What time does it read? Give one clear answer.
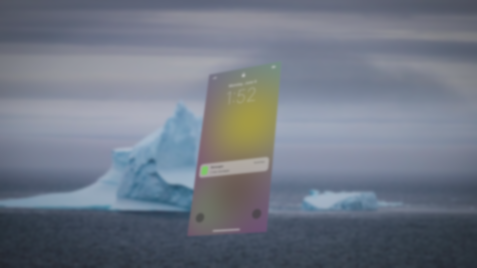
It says 1:52
